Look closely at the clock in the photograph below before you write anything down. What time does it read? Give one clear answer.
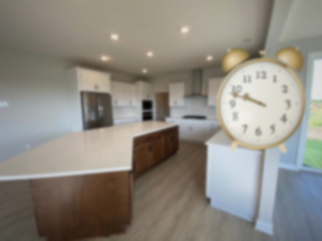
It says 9:48
